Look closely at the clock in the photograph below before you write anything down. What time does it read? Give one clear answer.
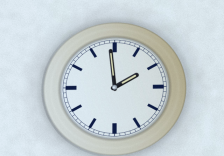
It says 1:59
